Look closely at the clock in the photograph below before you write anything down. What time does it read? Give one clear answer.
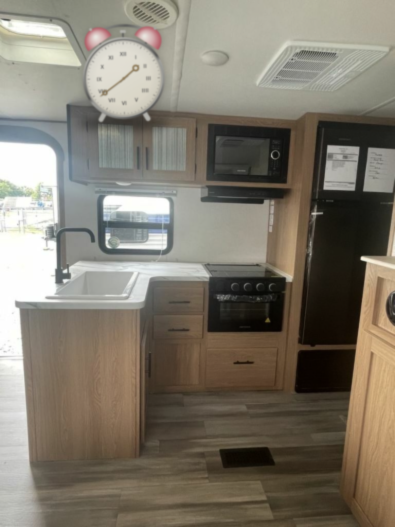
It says 1:39
